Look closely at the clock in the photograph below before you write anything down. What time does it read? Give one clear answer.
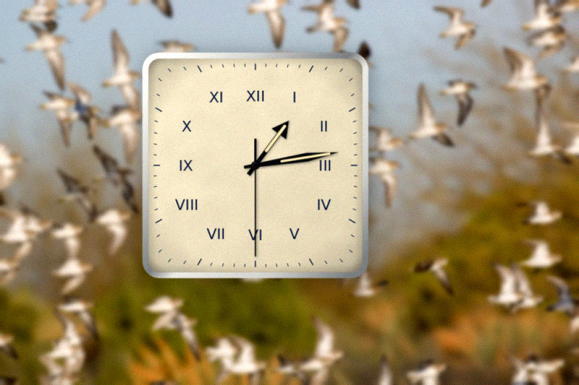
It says 1:13:30
